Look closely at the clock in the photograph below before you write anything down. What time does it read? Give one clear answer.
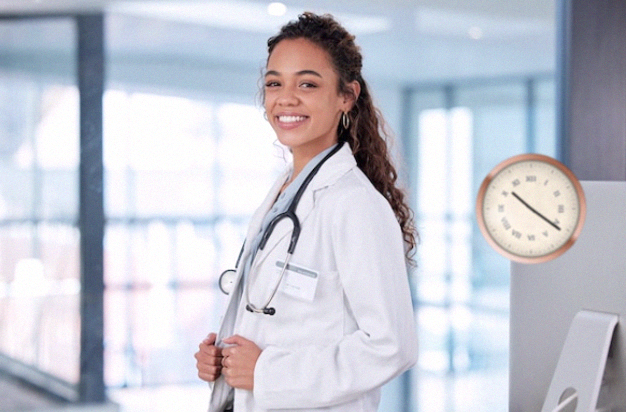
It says 10:21
